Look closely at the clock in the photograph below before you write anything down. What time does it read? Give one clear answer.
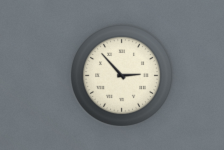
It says 2:53
